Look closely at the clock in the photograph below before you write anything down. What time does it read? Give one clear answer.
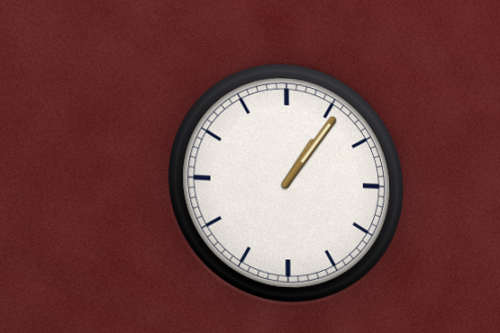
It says 1:06
